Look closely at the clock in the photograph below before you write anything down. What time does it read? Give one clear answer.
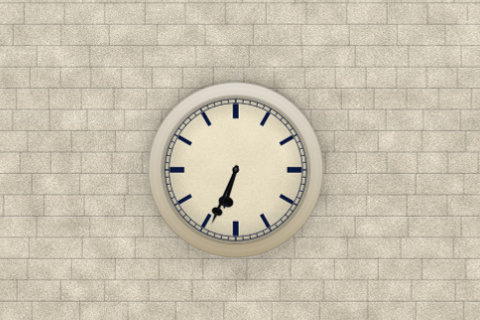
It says 6:34
